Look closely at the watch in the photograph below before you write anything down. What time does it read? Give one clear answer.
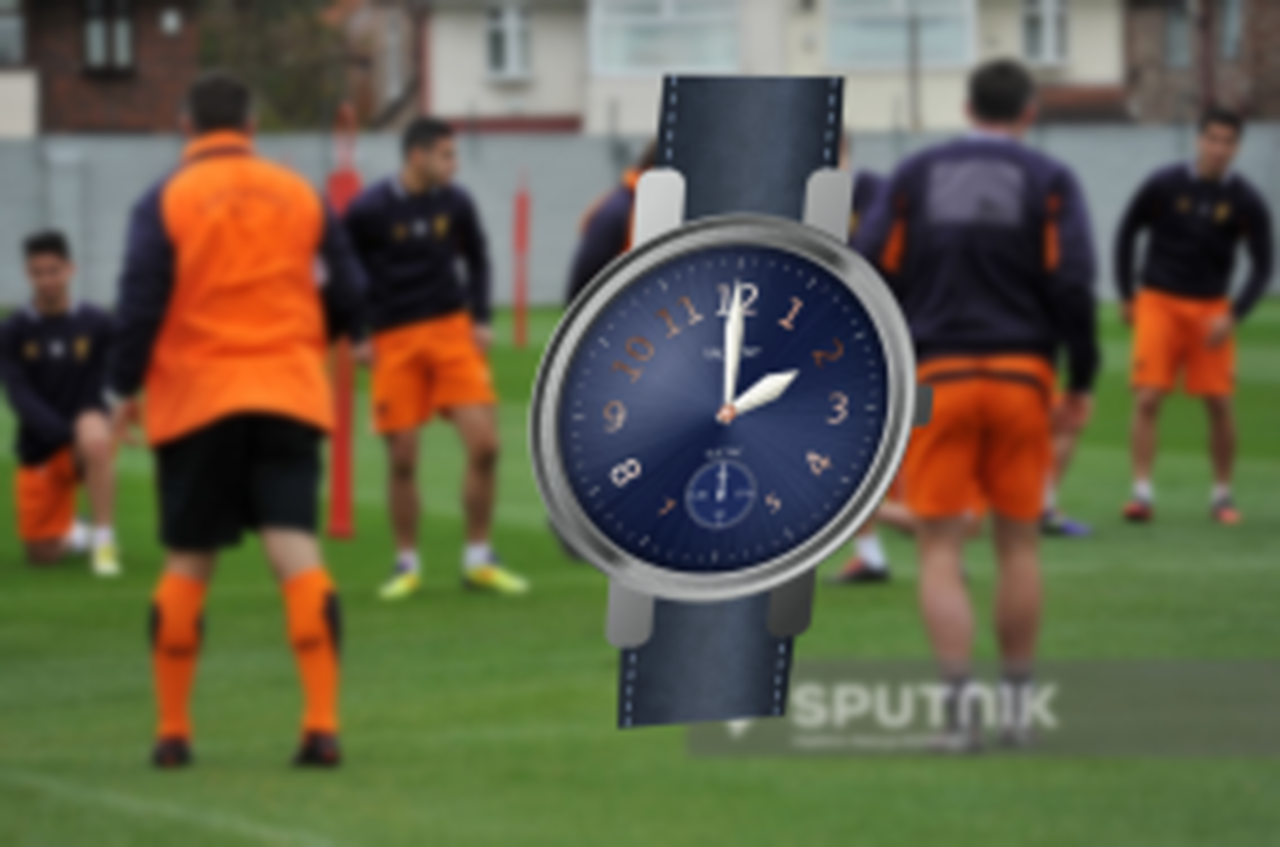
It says 2:00
